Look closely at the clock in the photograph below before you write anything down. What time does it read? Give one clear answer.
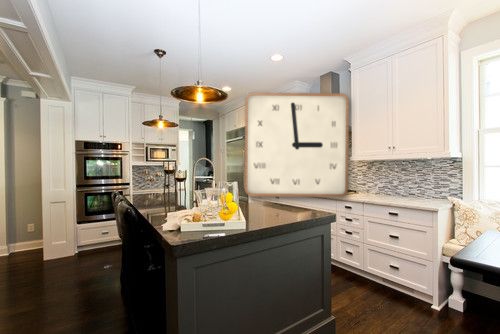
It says 2:59
